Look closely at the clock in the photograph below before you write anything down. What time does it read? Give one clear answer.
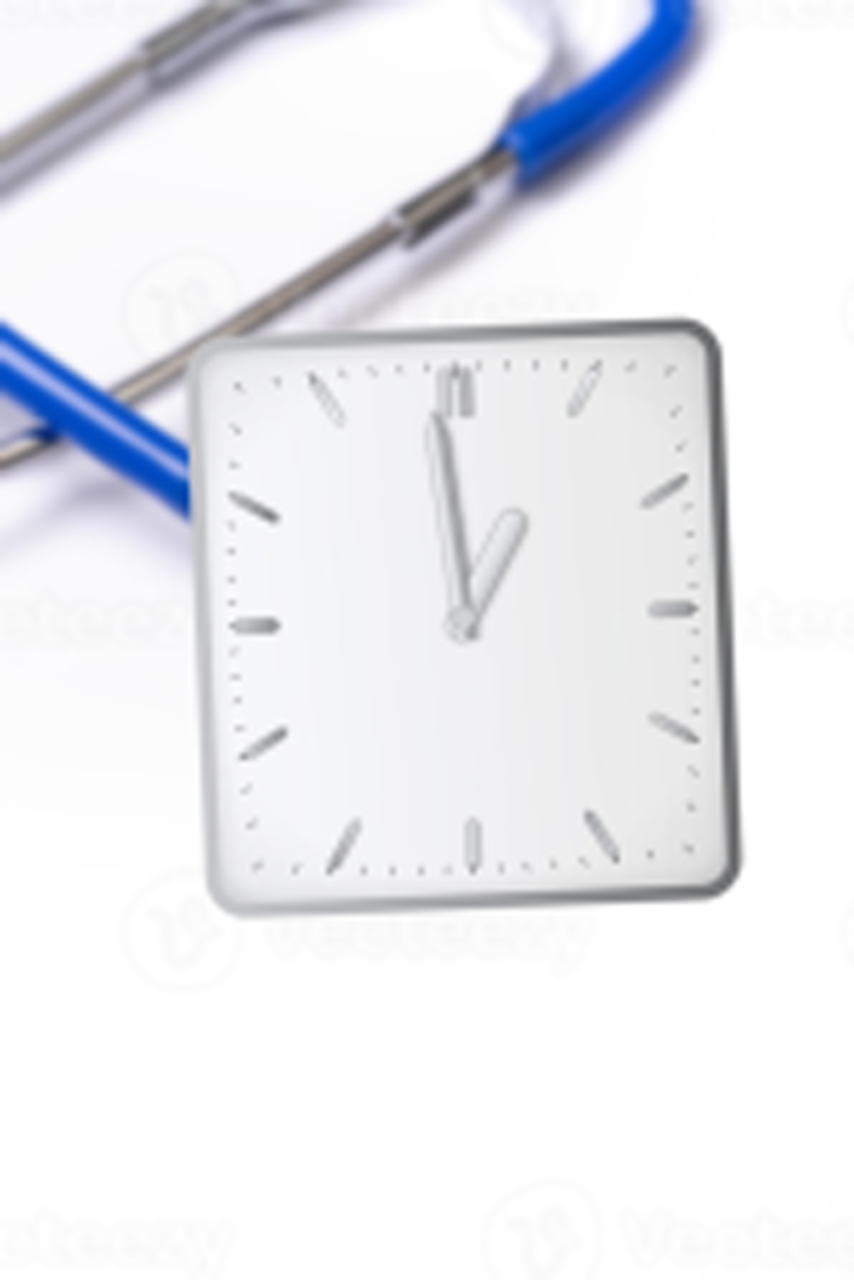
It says 12:59
